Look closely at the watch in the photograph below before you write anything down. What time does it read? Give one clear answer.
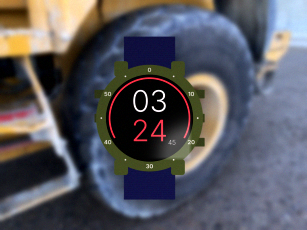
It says 3:24
